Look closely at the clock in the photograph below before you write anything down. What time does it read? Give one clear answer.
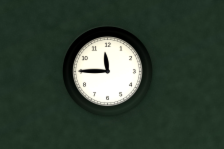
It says 11:45
